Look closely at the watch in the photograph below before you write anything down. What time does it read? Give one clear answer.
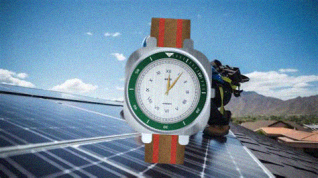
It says 12:06
